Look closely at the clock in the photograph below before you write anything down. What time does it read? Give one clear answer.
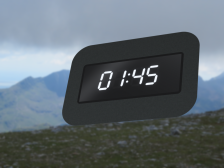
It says 1:45
